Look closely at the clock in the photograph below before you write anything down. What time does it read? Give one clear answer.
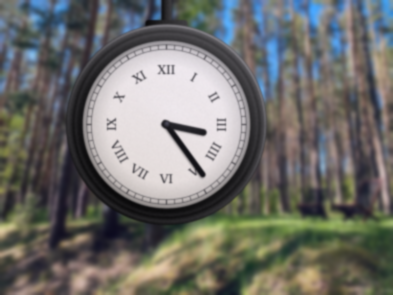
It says 3:24
